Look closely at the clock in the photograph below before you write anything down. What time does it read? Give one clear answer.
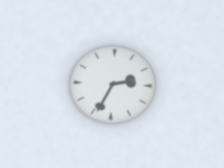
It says 2:34
